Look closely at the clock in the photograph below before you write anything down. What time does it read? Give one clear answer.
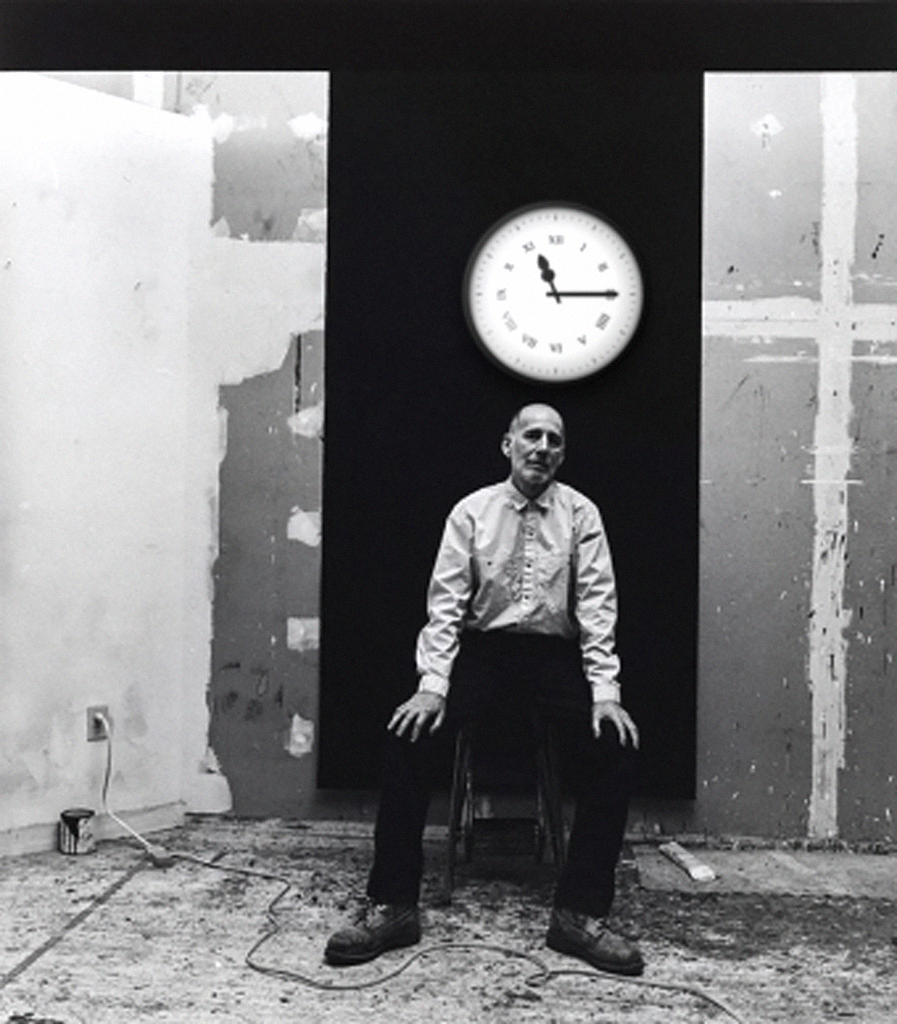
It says 11:15
